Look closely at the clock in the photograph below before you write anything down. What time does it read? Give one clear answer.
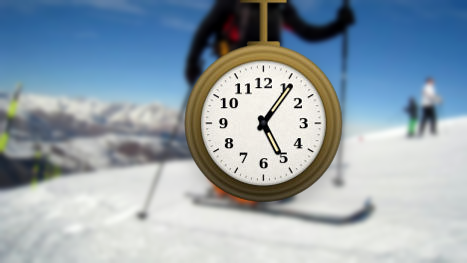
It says 5:06
